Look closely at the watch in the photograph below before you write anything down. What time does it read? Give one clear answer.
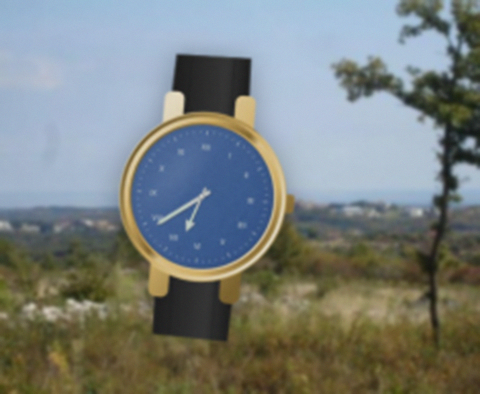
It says 6:39
